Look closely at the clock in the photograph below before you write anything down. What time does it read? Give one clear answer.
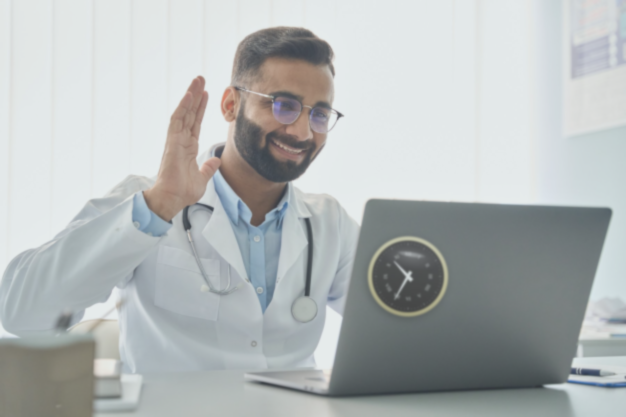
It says 10:35
